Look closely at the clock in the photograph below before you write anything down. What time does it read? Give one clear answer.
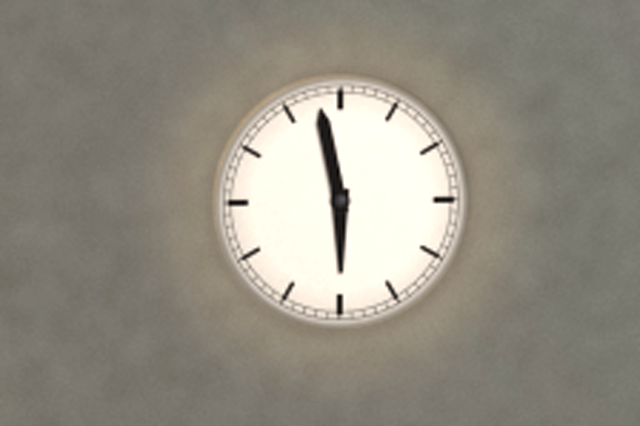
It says 5:58
